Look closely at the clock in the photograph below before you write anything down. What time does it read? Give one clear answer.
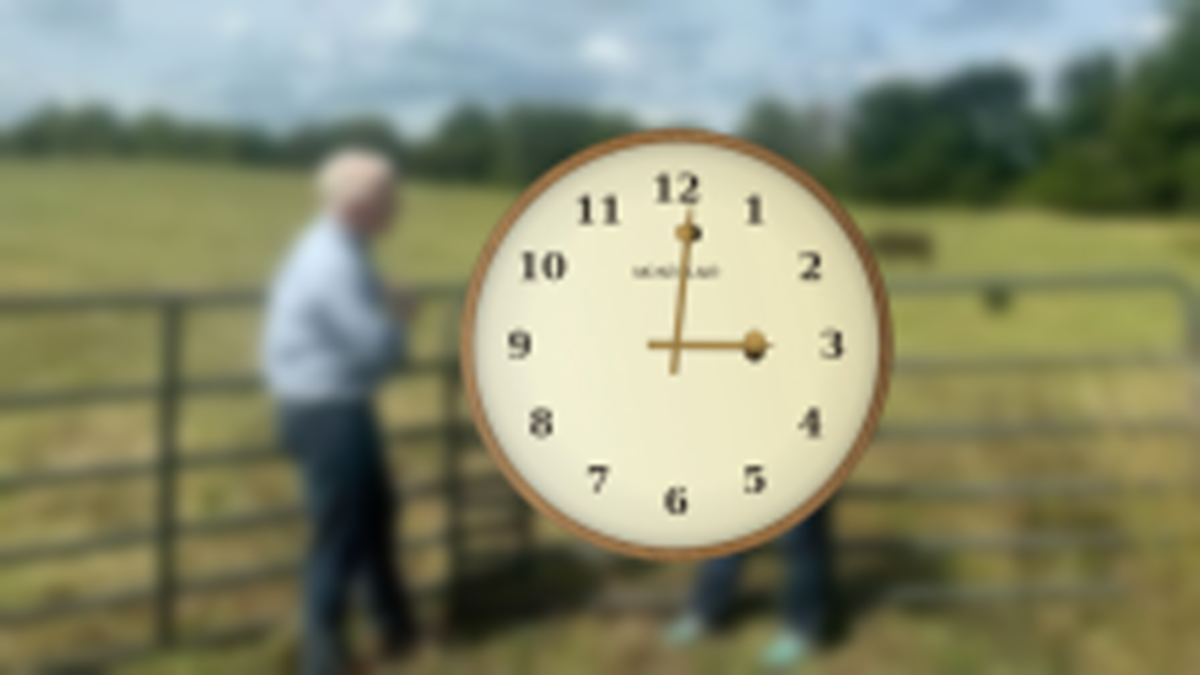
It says 3:01
